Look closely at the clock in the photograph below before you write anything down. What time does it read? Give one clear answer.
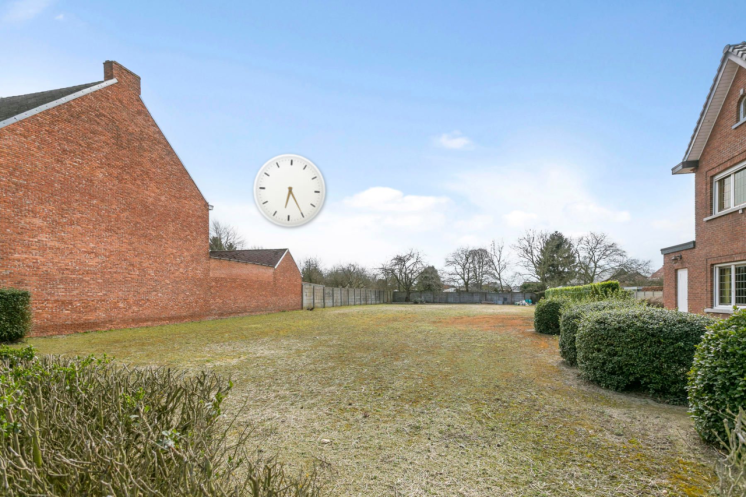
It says 6:25
